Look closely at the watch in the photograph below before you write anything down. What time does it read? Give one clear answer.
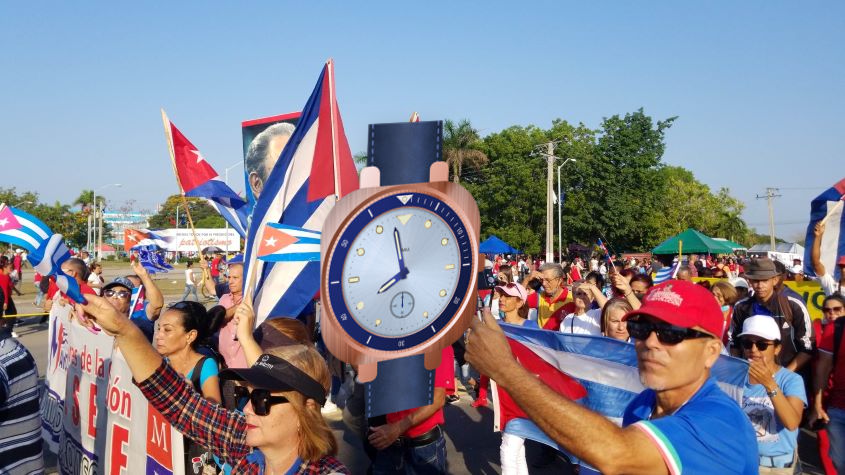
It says 7:58
